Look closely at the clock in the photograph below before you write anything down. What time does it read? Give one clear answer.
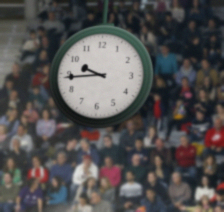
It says 9:44
